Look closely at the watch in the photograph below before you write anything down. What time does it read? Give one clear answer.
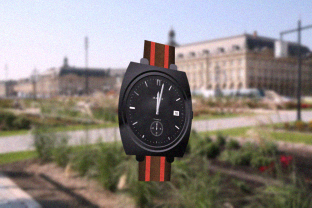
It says 12:02
